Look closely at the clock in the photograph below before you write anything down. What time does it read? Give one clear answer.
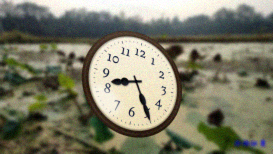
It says 8:25
